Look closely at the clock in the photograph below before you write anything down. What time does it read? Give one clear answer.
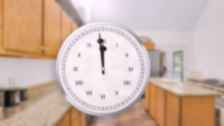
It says 11:59
